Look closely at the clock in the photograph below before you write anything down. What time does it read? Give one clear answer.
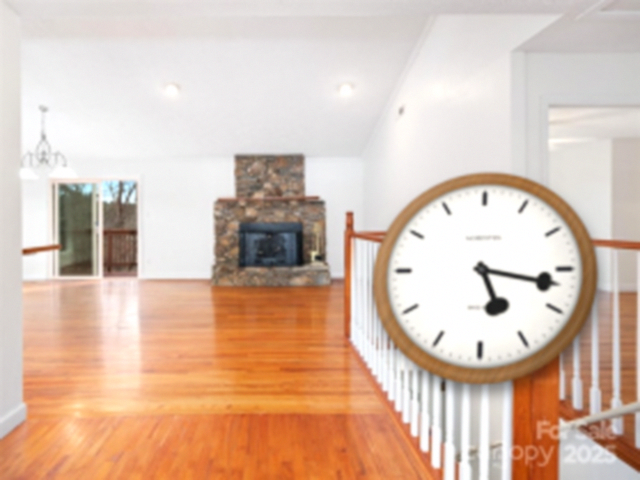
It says 5:17
